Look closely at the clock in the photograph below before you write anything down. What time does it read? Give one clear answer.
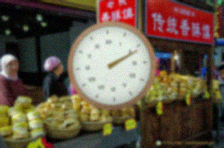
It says 2:11
